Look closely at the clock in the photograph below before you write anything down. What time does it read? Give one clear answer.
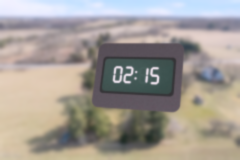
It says 2:15
